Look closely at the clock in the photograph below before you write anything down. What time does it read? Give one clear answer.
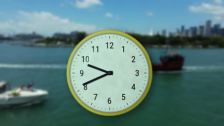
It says 9:41
